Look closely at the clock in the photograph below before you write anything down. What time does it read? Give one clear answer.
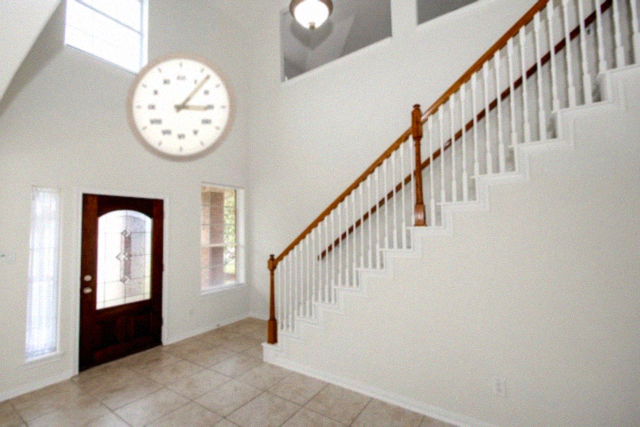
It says 3:07
